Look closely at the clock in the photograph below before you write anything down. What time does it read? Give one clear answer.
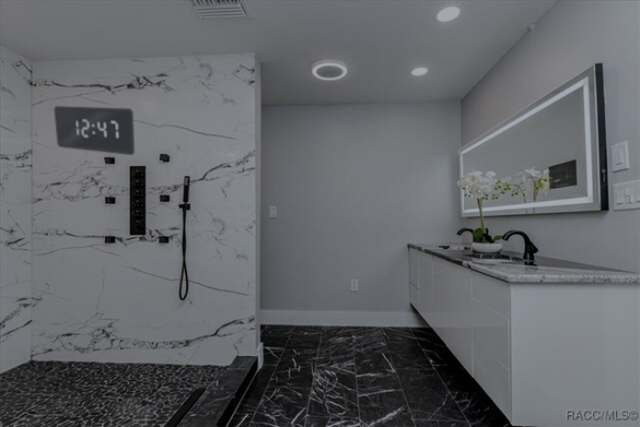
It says 12:47
